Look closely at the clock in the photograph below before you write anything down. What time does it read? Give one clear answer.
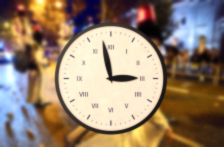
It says 2:58
